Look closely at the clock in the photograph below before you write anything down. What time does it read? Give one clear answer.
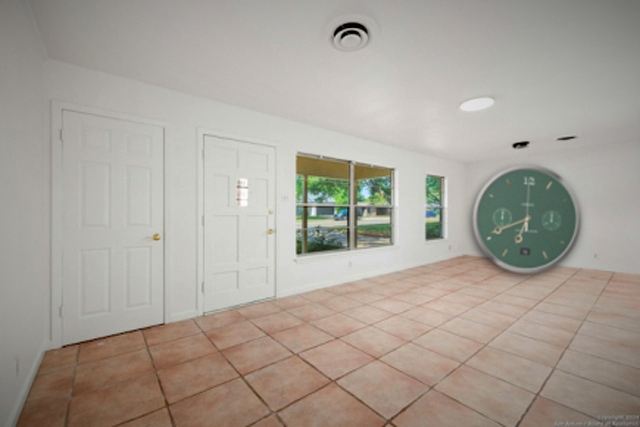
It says 6:41
